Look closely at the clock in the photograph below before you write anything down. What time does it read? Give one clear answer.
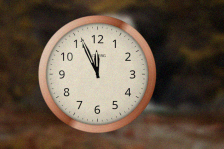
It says 11:56
